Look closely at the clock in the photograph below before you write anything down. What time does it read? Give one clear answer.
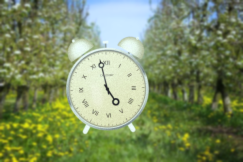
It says 4:58
